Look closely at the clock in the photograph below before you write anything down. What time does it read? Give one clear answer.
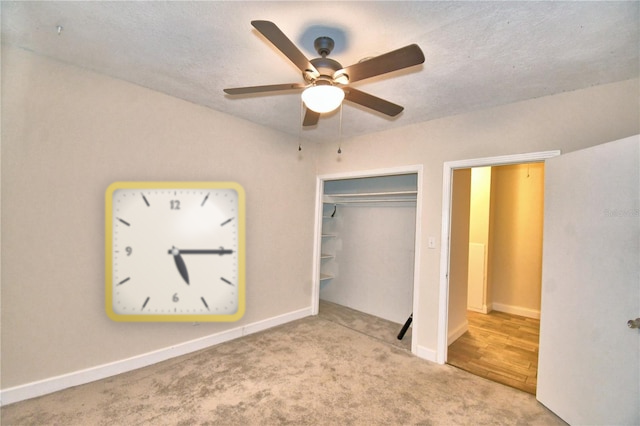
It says 5:15
